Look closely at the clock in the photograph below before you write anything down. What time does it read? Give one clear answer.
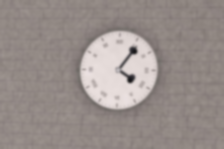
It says 4:06
